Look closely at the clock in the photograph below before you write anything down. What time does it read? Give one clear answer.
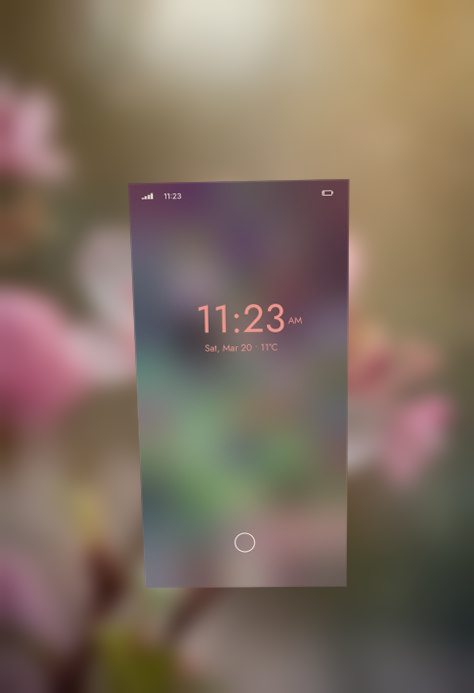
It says 11:23
